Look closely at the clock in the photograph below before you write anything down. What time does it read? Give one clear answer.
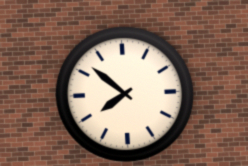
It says 7:52
